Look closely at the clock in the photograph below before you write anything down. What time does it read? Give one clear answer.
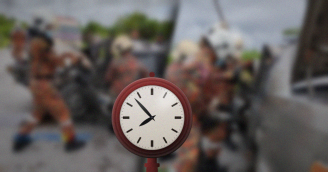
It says 7:53
